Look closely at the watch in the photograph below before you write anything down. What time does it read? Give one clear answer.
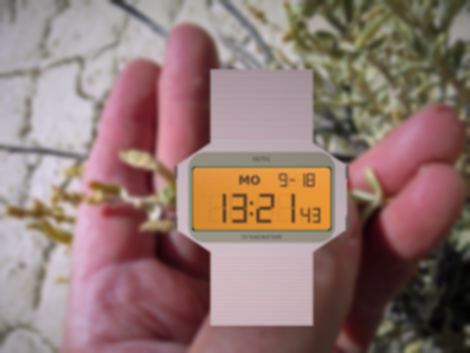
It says 13:21:43
